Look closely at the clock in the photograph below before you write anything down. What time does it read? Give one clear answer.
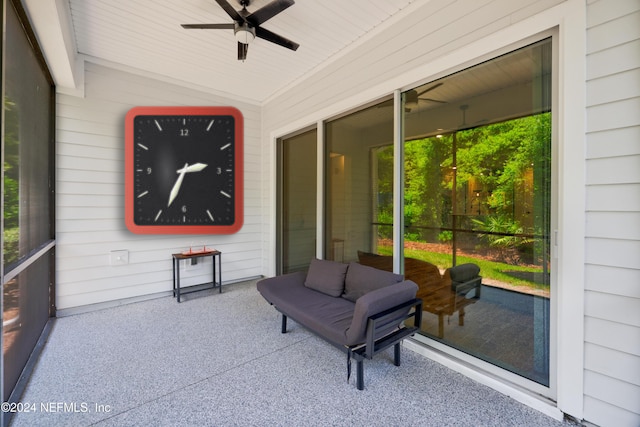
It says 2:34
